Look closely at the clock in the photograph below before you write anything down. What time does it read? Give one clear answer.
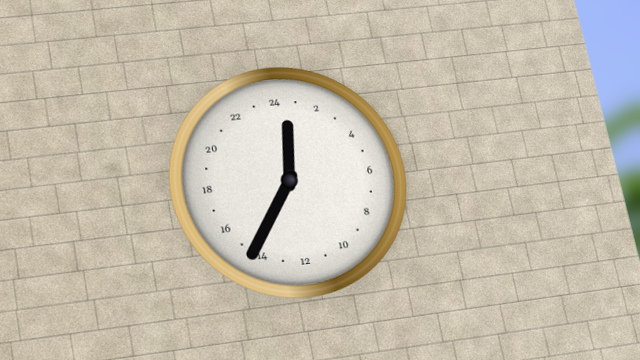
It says 0:36
